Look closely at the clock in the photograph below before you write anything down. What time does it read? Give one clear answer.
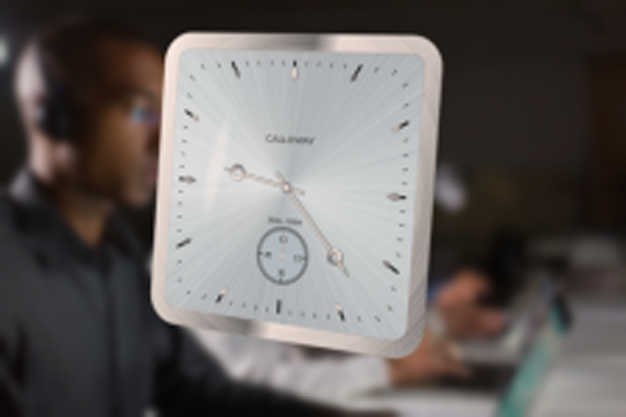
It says 9:23
